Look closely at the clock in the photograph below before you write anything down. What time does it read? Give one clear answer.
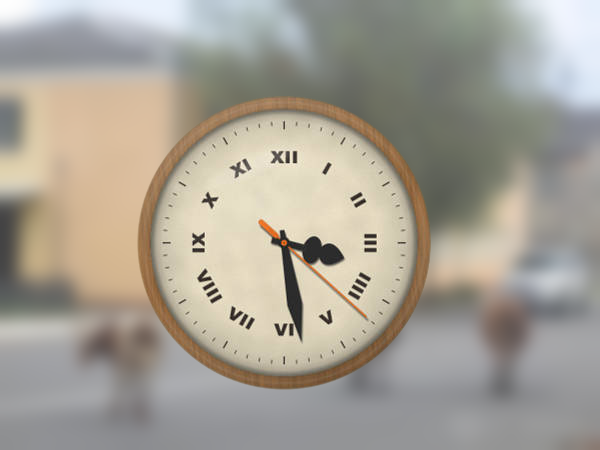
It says 3:28:22
